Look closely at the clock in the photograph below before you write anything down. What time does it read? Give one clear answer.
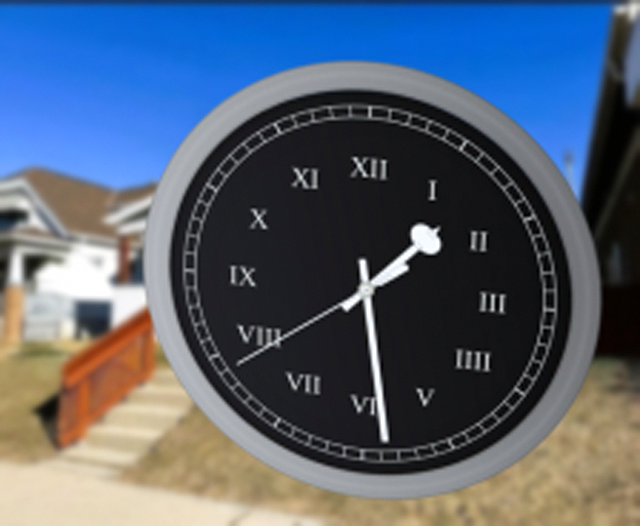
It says 1:28:39
